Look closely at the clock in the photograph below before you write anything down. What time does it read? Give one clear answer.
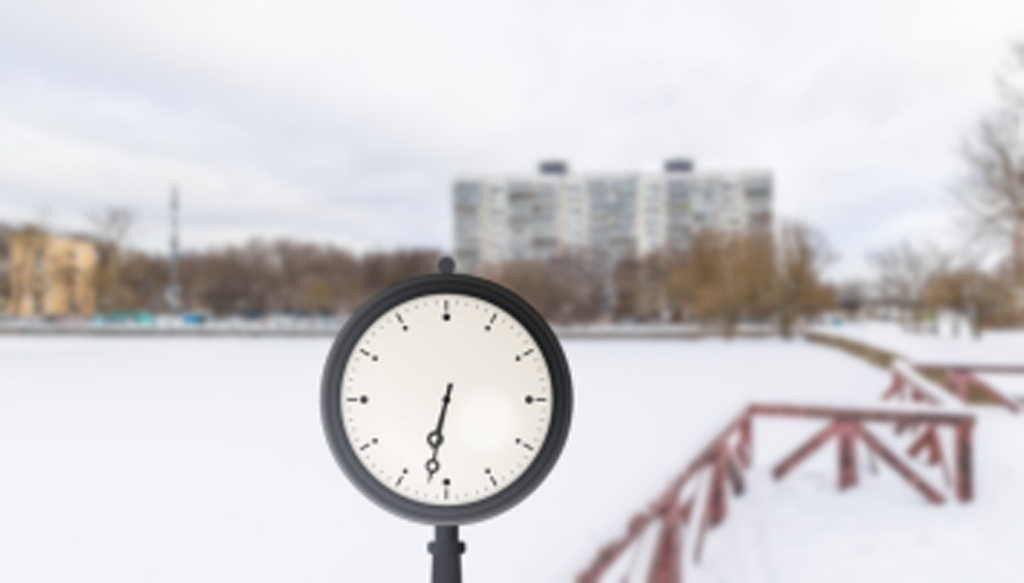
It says 6:32
